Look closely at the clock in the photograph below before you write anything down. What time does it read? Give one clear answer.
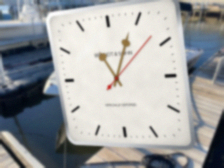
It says 11:04:08
